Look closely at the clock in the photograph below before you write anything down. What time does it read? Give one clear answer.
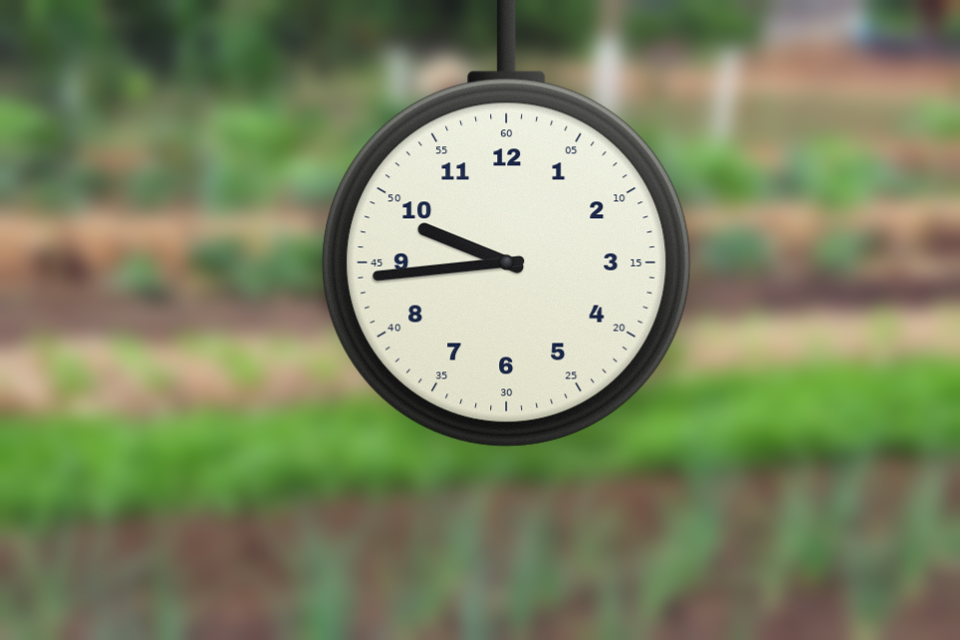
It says 9:44
